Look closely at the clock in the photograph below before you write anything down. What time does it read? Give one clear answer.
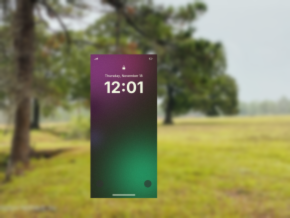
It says 12:01
